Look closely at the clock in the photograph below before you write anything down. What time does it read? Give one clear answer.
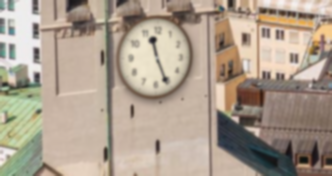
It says 11:26
